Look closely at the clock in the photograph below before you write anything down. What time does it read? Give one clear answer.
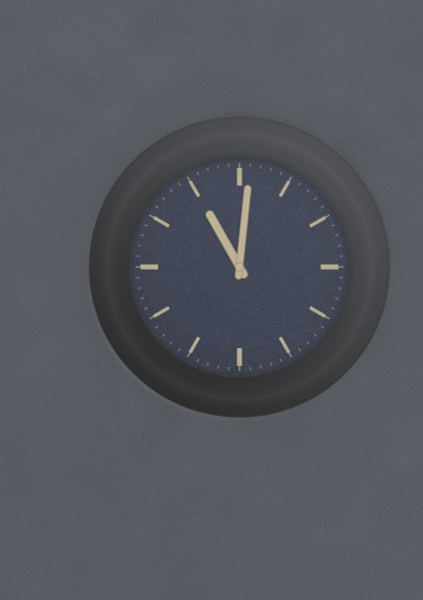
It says 11:01
